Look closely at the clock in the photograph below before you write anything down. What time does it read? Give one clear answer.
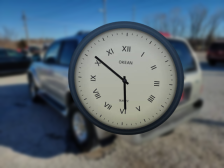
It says 5:51
